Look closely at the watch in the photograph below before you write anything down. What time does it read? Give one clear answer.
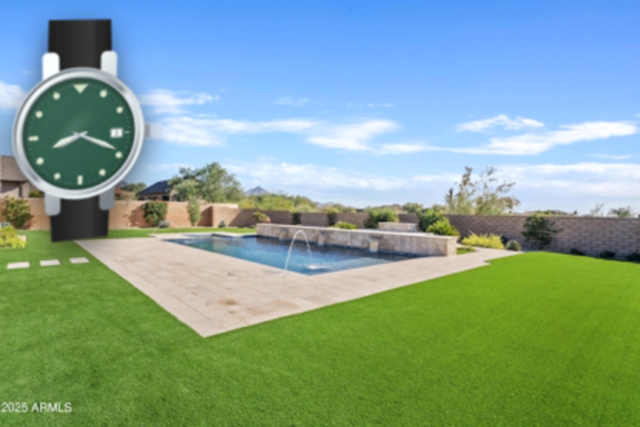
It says 8:19
